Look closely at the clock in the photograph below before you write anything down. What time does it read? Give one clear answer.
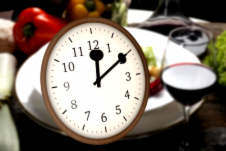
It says 12:10
